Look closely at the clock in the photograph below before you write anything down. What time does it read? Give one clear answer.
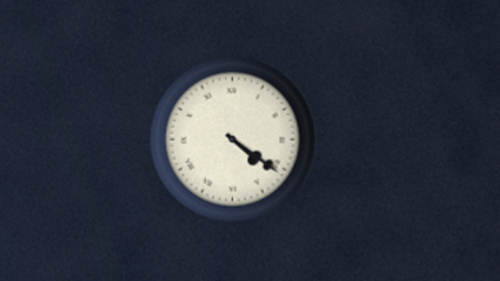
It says 4:21
